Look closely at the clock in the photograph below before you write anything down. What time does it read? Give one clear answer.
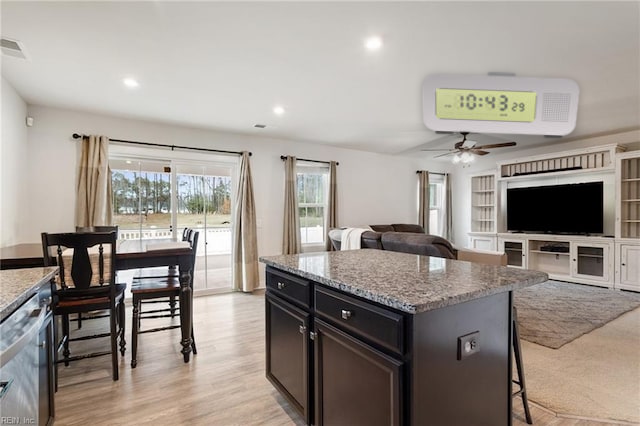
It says 10:43:29
